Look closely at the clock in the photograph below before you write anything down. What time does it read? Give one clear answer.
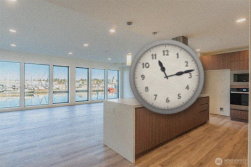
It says 11:13
